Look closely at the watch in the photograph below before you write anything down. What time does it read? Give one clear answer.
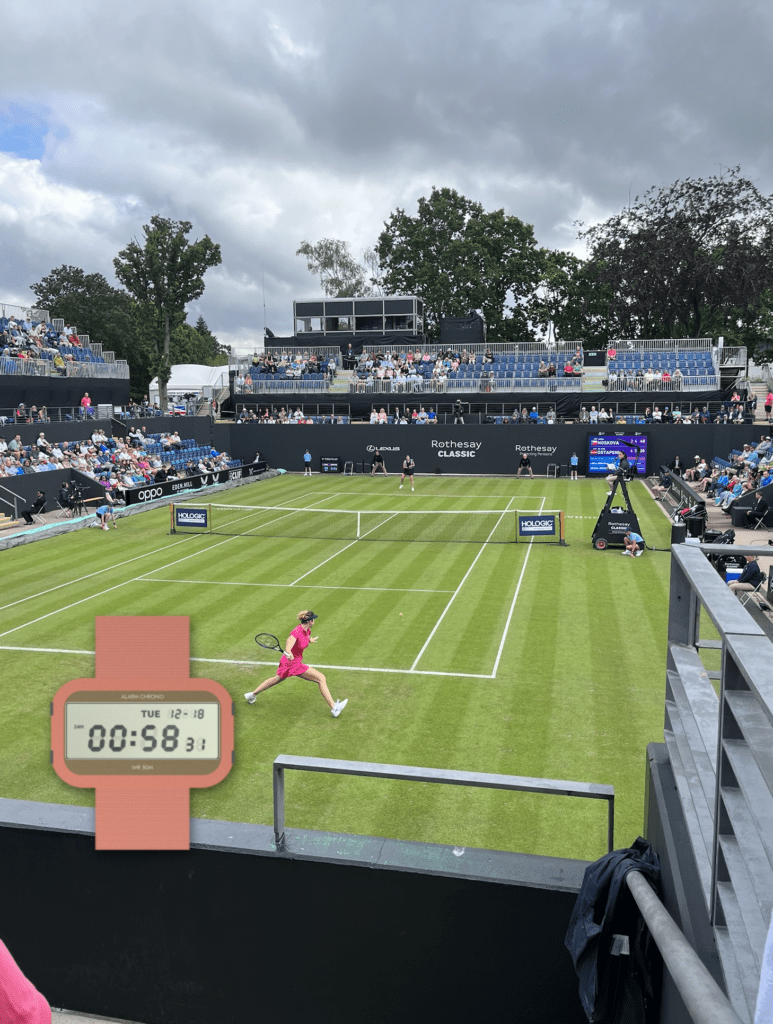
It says 0:58:31
